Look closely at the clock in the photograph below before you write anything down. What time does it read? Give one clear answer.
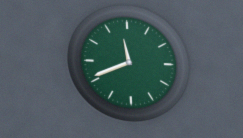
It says 11:41
